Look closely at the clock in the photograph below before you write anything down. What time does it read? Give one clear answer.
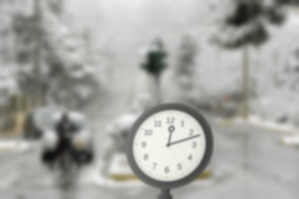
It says 12:12
